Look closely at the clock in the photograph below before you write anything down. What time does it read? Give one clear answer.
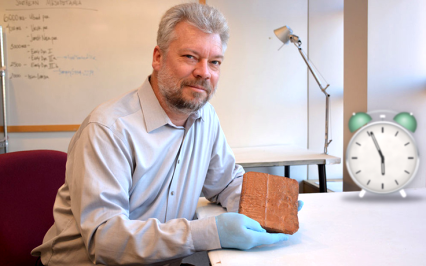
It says 5:56
